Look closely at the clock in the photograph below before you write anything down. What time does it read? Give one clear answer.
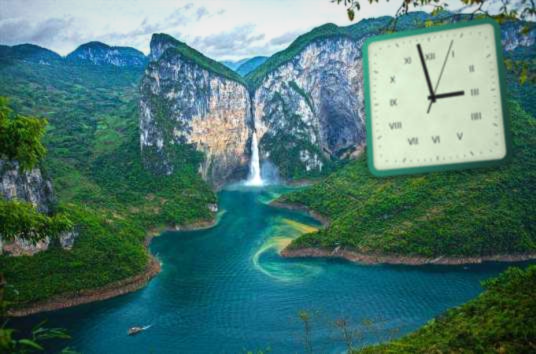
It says 2:58:04
